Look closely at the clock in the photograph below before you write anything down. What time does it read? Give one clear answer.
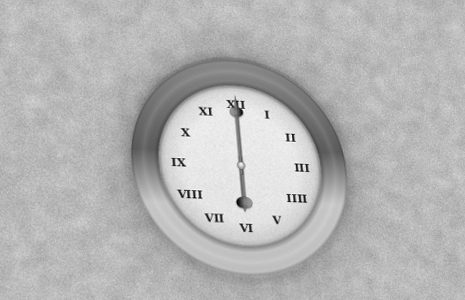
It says 6:00
